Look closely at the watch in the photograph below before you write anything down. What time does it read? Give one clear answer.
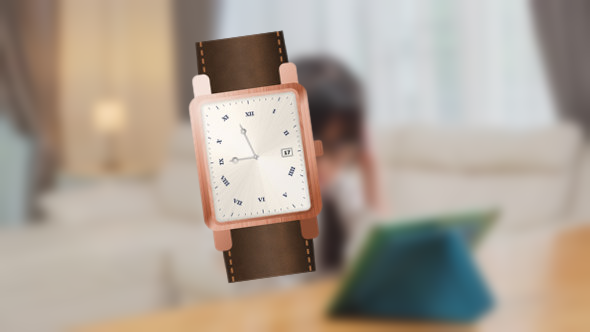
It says 8:57
